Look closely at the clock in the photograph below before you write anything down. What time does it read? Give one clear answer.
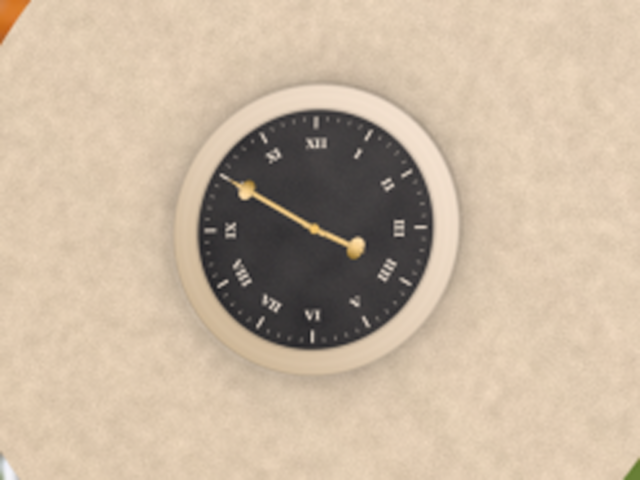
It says 3:50
